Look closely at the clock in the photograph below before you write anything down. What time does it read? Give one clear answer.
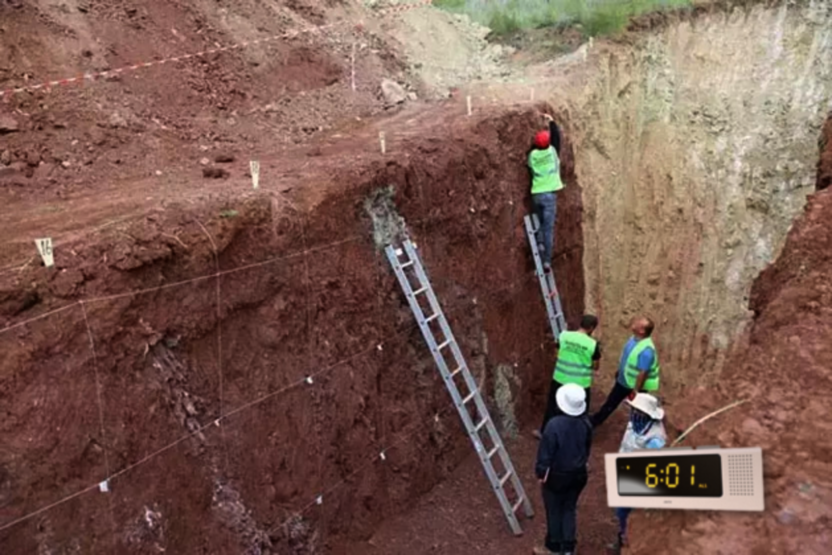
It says 6:01
